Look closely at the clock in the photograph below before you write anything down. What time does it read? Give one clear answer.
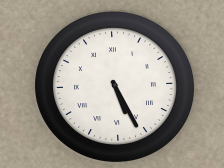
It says 5:26
